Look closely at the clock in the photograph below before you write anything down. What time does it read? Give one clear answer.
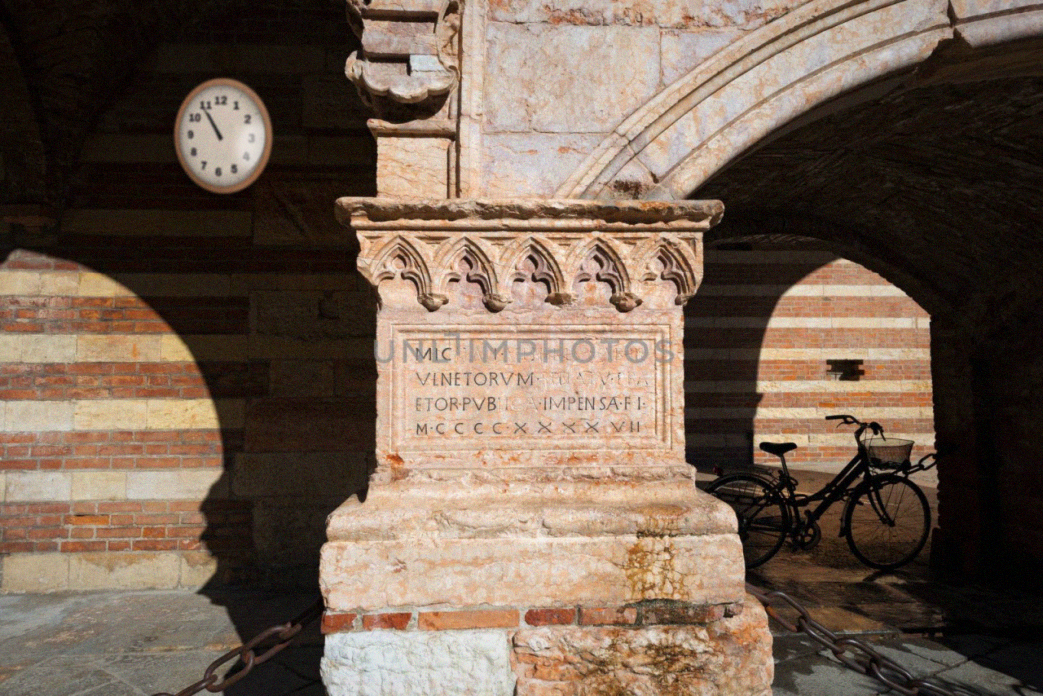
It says 10:54
